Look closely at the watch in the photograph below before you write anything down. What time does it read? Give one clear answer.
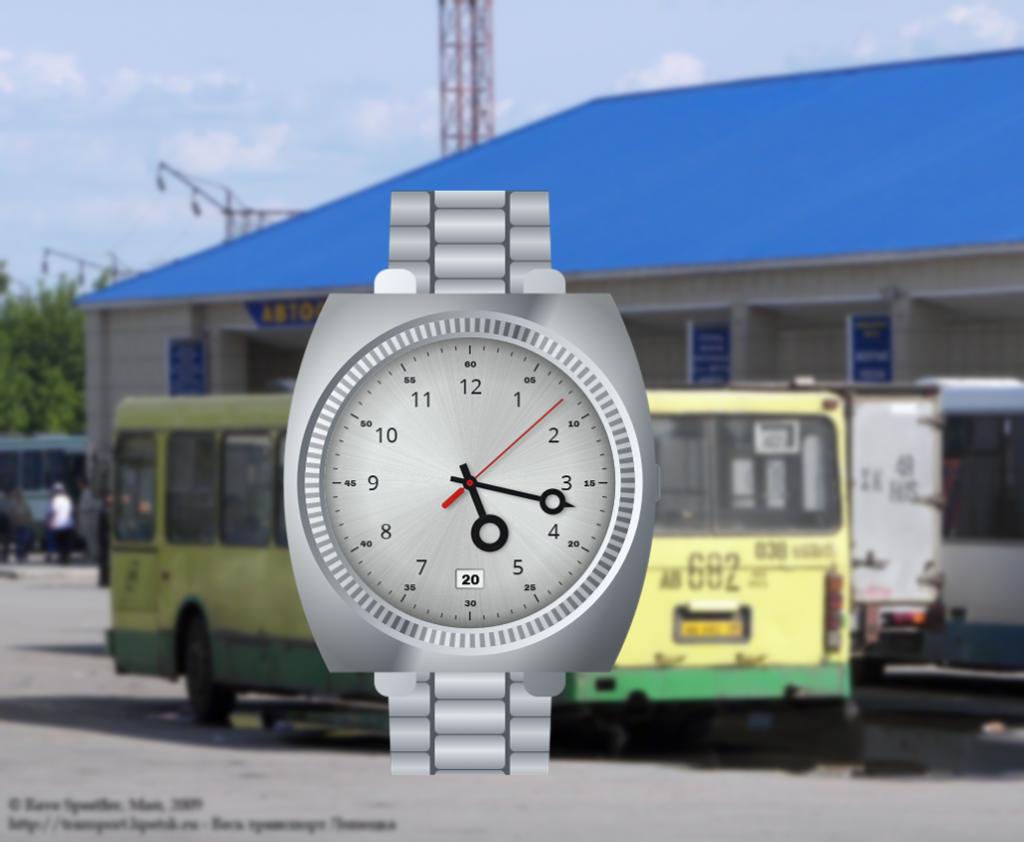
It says 5:17:08
